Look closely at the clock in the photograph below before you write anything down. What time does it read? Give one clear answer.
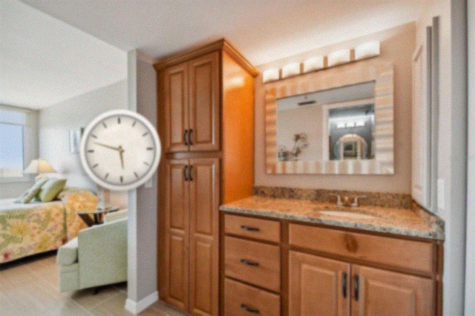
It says 5:48
